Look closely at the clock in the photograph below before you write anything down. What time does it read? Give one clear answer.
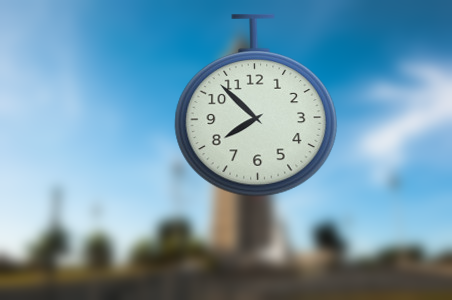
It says 7:53
